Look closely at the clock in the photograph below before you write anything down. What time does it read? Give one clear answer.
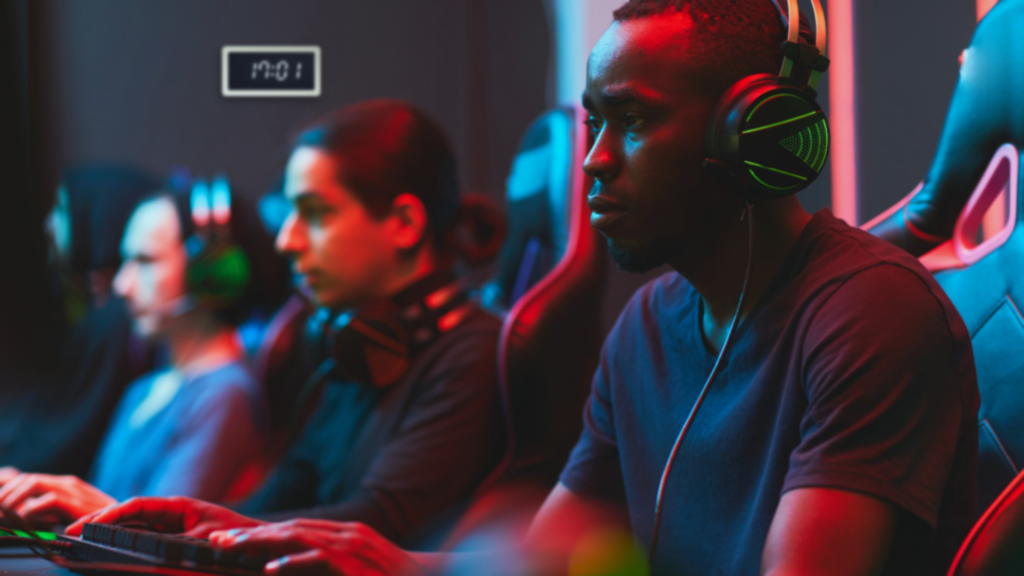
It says 17:01
